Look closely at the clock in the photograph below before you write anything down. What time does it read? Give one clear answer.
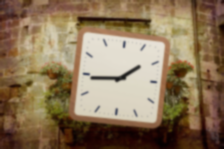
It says 1:44
